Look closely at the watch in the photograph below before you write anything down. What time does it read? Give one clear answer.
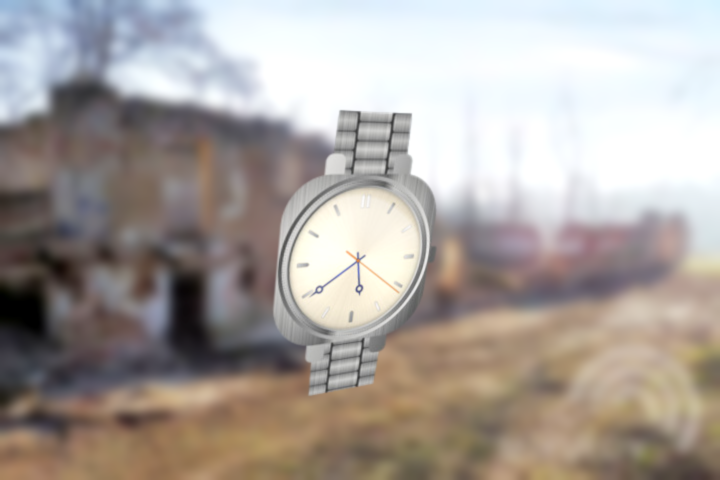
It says 5:39:21
